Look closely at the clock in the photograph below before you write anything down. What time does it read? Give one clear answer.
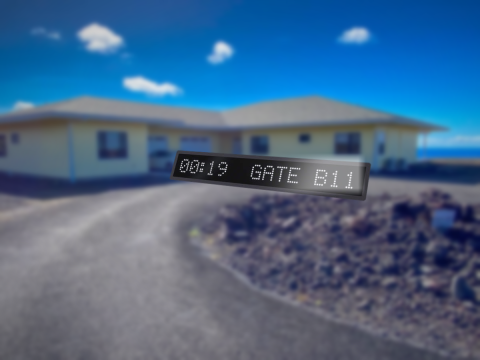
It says 0:19
